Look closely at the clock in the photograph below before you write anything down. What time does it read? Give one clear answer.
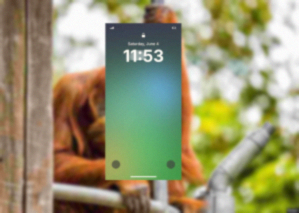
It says 11:53
